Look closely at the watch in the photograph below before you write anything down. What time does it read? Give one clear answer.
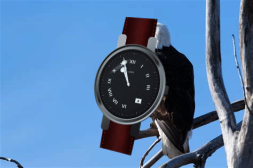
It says 10:56
